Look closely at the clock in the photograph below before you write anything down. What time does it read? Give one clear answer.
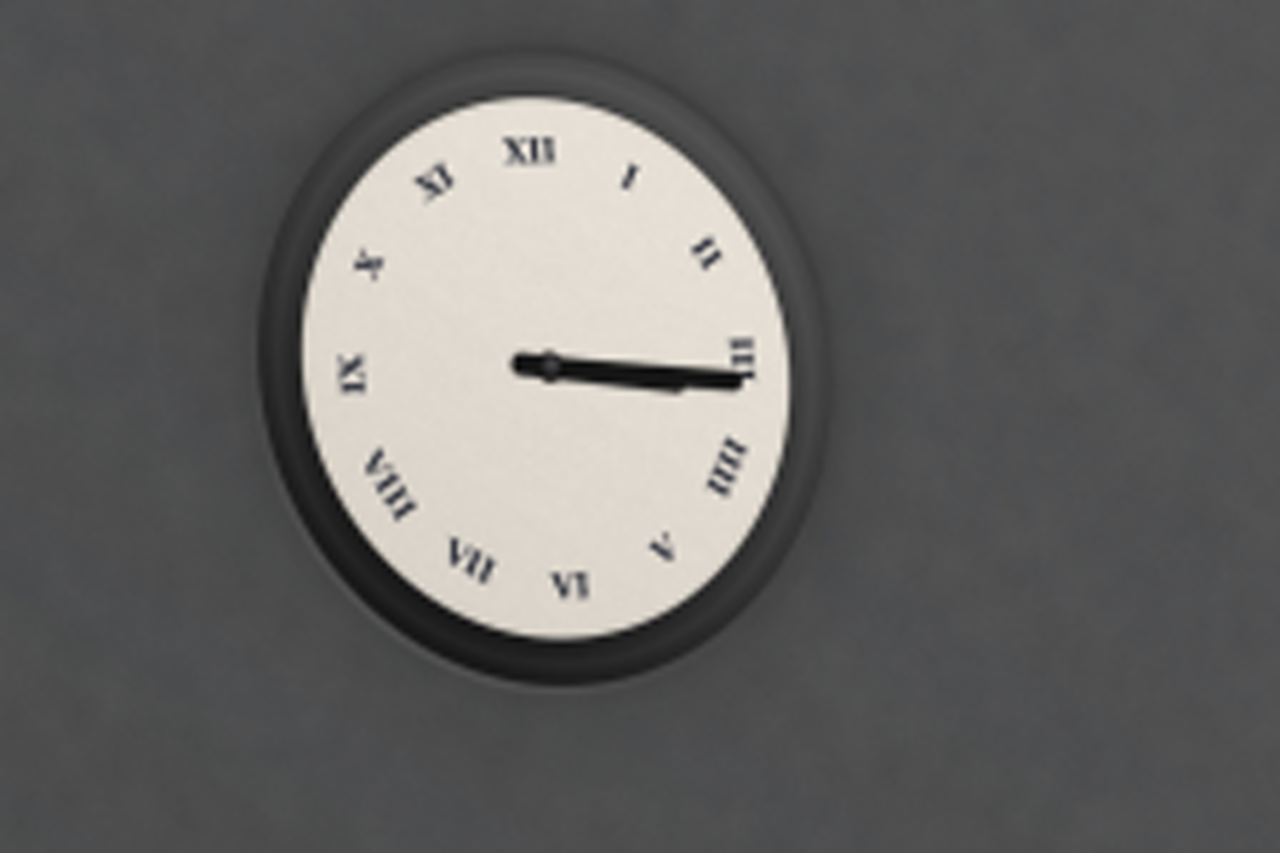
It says 3:16
